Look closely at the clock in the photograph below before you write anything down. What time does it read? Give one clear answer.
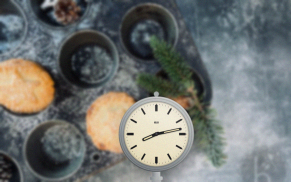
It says 8:13
